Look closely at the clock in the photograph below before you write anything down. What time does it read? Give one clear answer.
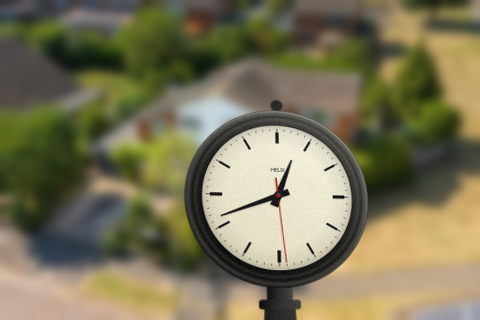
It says 12:41:29
